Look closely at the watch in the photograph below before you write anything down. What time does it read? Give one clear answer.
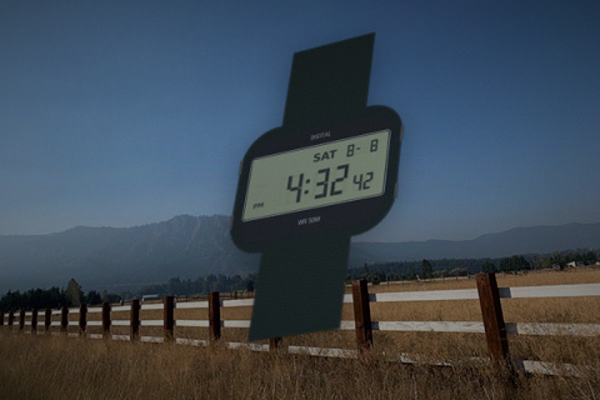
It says 4:32:42
